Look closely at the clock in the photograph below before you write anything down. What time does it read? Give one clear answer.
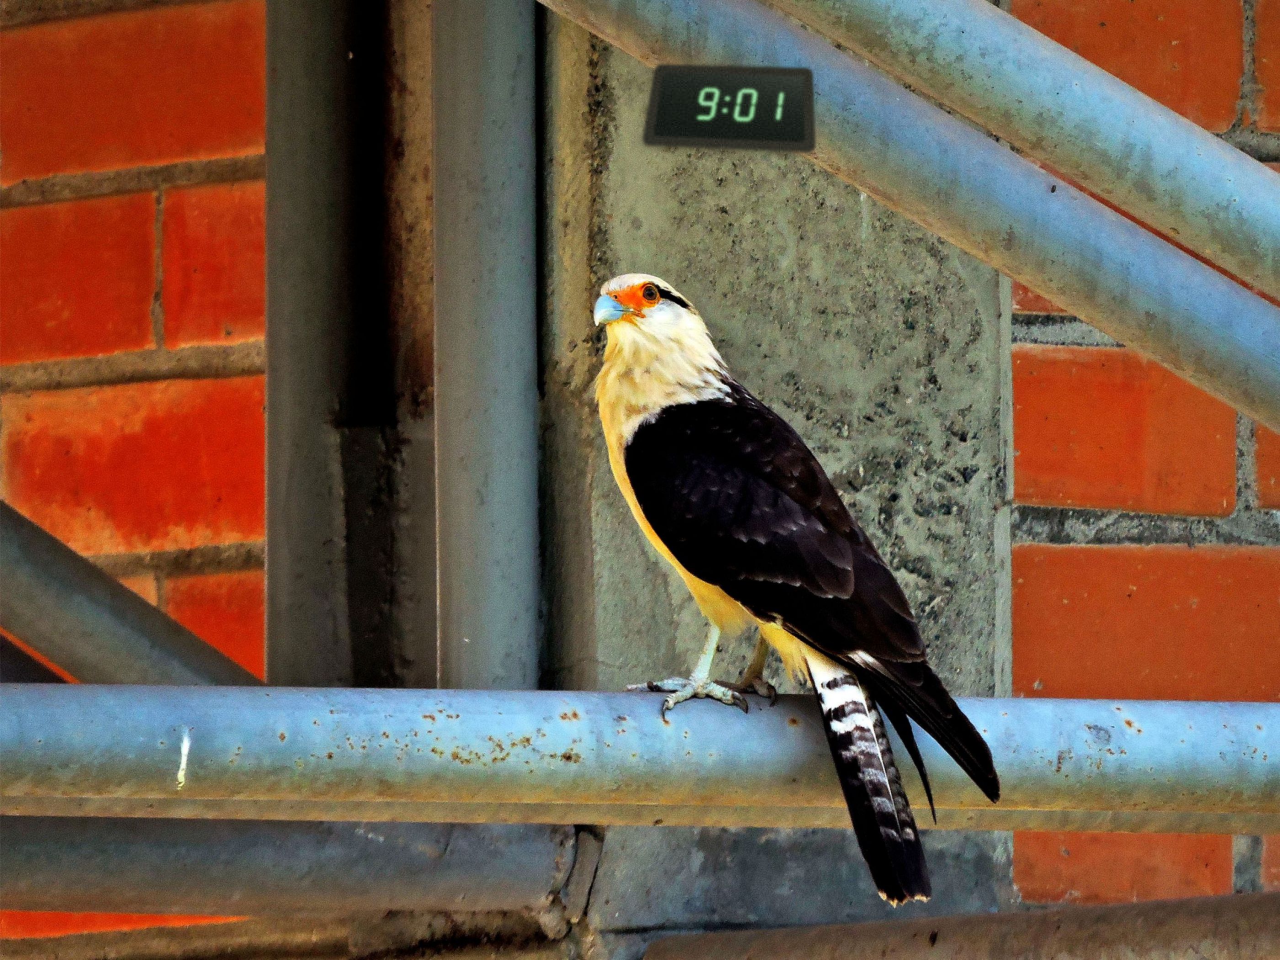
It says 9:01
